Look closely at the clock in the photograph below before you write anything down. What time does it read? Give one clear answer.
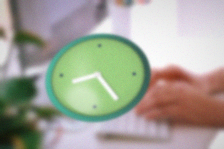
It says 8:24
